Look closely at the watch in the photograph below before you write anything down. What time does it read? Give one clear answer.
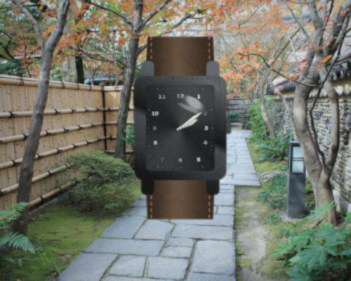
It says 2:09
